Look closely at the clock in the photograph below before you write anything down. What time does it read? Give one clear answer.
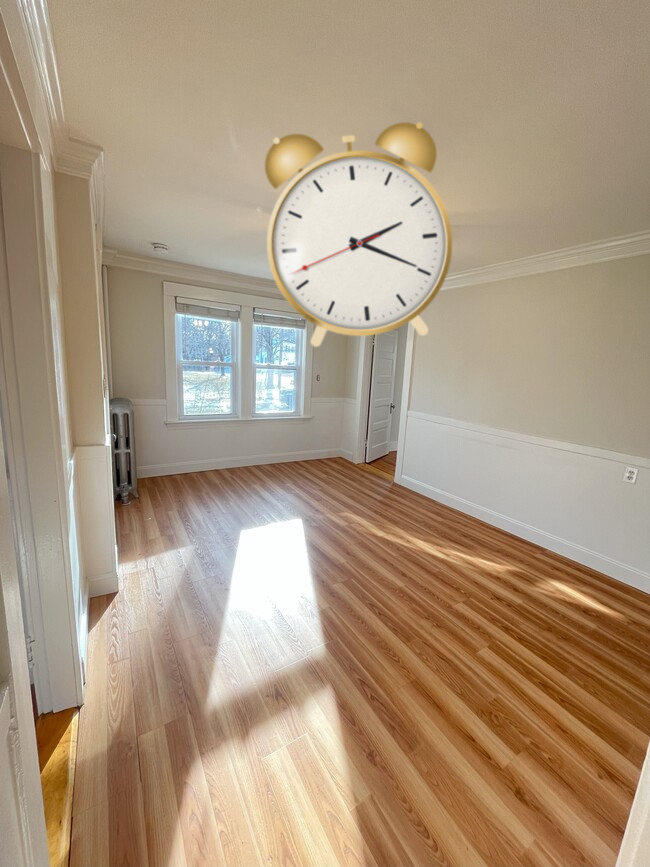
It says 2:19:42
